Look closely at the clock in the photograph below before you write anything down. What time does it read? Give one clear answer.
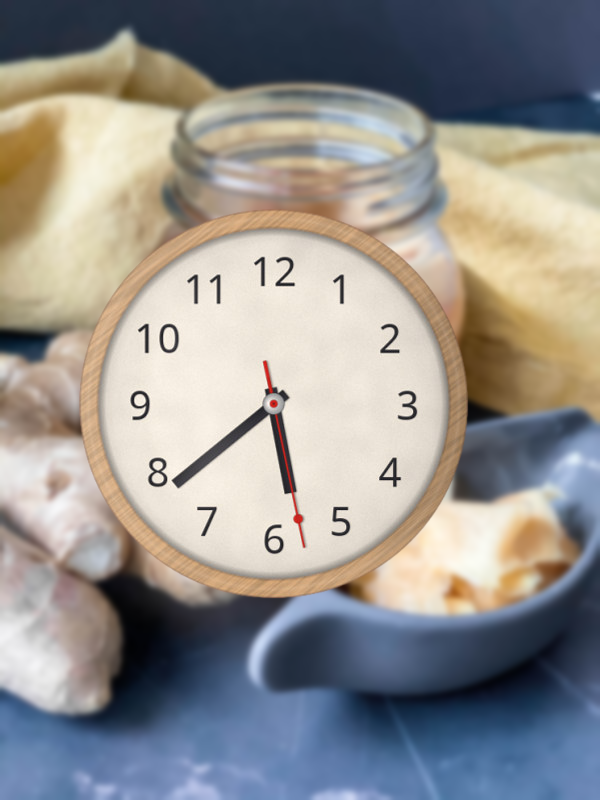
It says 5:38:28
